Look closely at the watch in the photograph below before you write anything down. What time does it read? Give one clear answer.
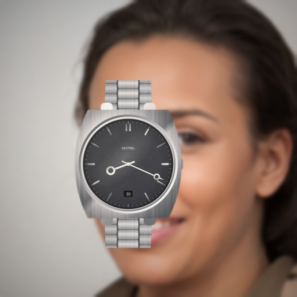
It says 8:19
